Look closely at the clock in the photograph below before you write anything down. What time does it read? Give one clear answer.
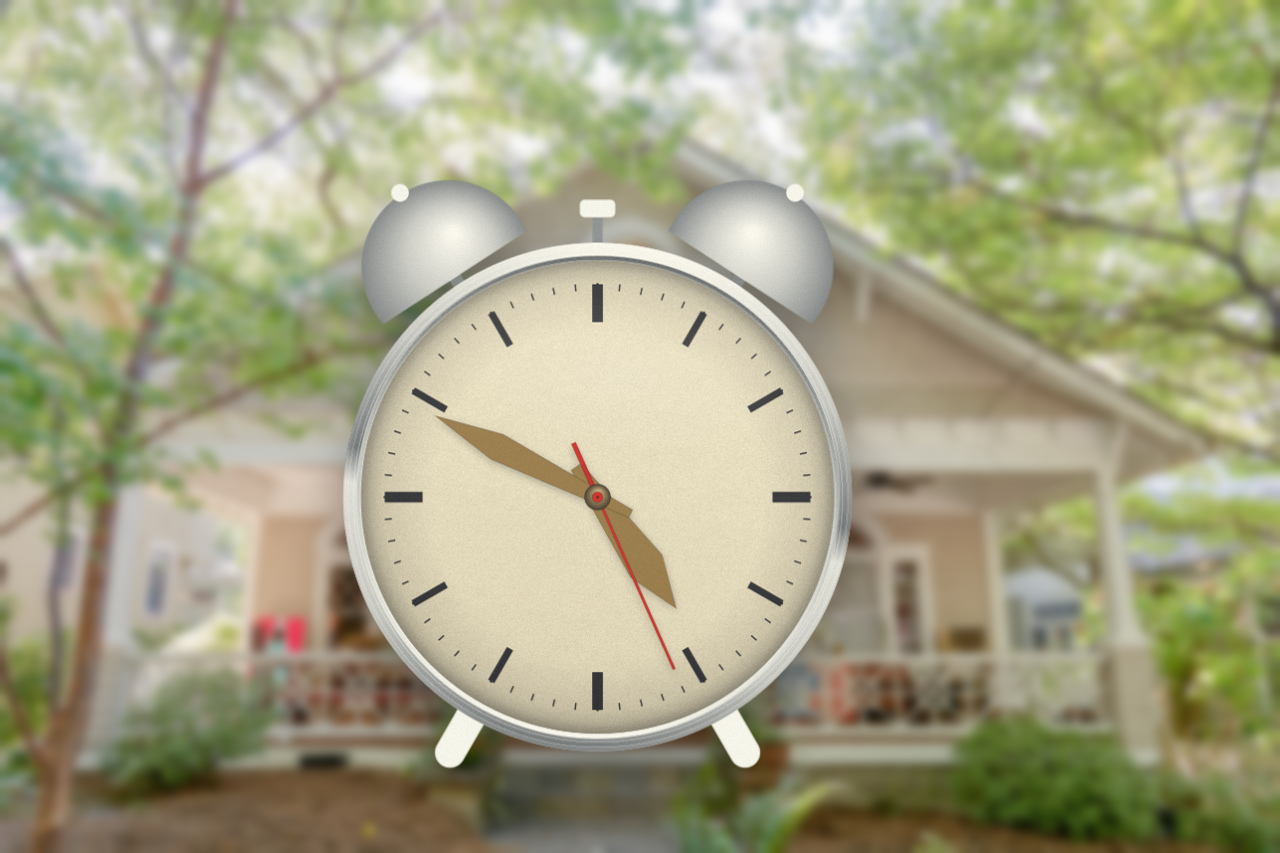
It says 4:49:26
